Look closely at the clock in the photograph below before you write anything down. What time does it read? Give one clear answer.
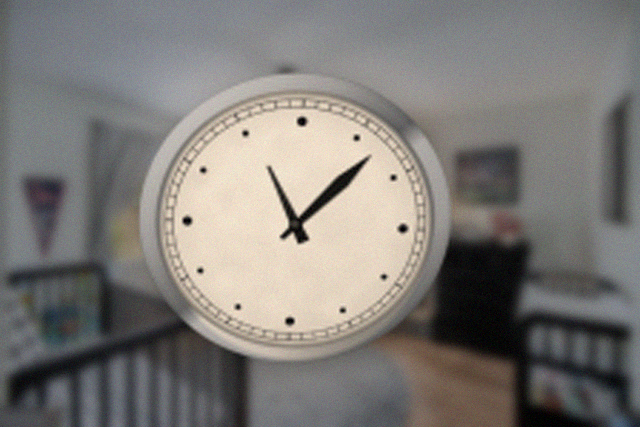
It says 11:07
